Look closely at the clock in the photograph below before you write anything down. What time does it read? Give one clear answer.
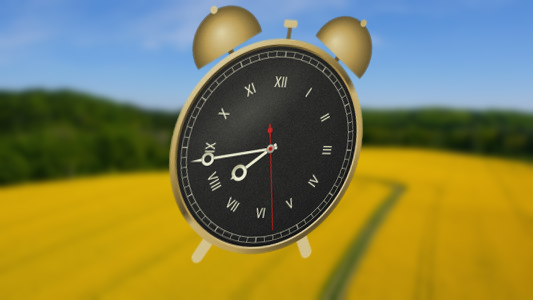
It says 7:43:28
